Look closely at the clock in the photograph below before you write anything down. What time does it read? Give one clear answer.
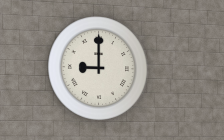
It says 9:00
